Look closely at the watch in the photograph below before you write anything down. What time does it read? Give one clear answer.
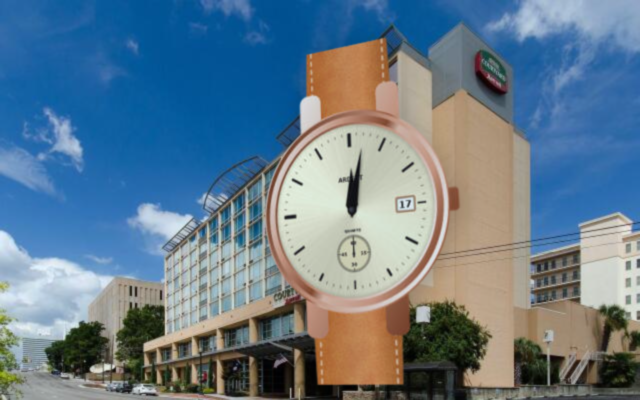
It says 12:02
